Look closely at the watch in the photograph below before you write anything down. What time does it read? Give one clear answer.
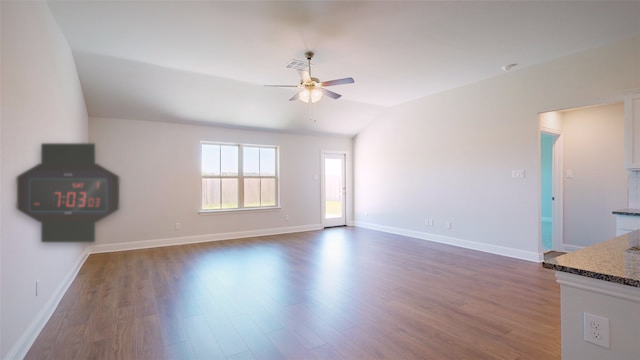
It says 7:03
